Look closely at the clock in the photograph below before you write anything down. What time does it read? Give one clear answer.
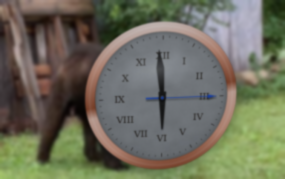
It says 5:59:15
